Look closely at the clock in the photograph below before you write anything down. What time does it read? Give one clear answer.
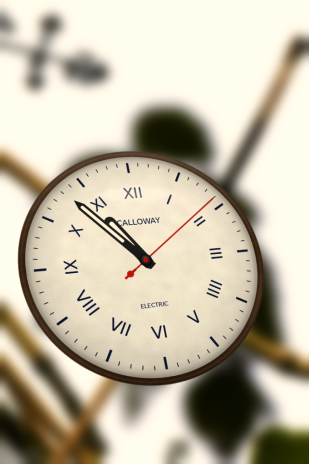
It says 10:53:09
